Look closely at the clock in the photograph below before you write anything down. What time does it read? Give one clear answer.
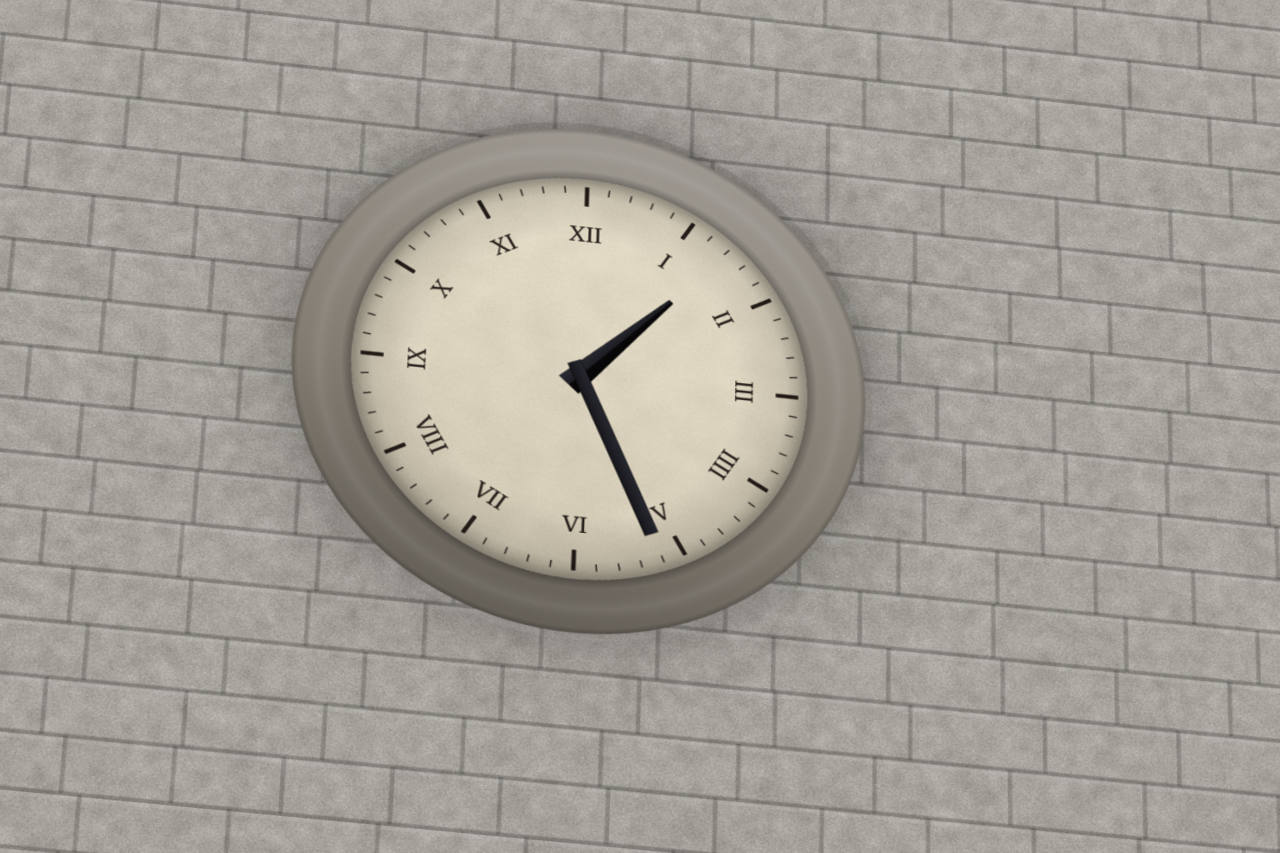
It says 1:26
